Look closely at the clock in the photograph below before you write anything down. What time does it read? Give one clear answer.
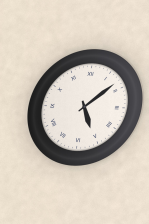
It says 5:08
